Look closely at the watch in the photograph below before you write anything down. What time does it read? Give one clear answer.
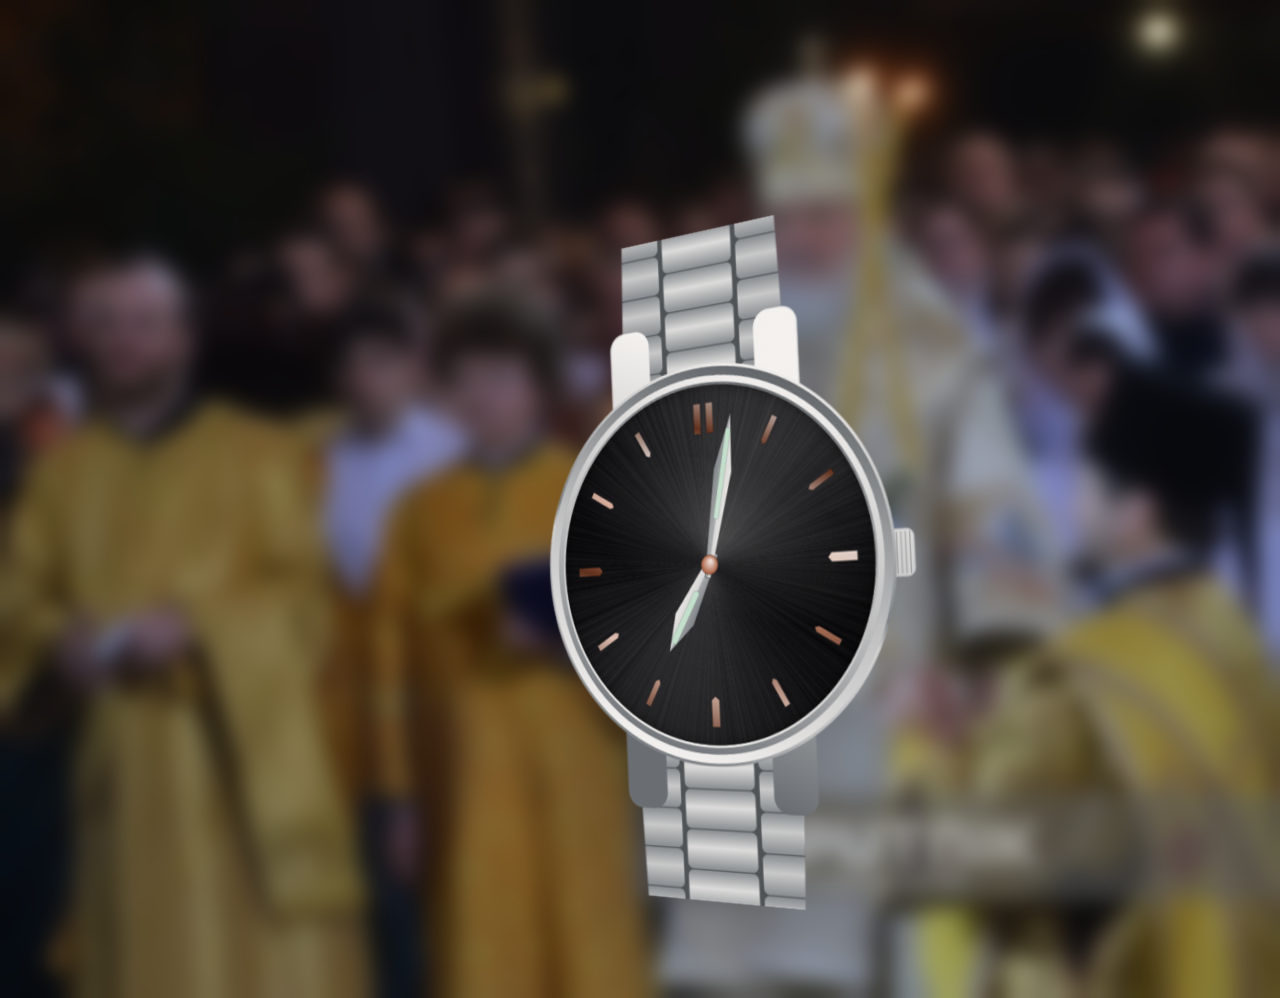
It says 7:02
